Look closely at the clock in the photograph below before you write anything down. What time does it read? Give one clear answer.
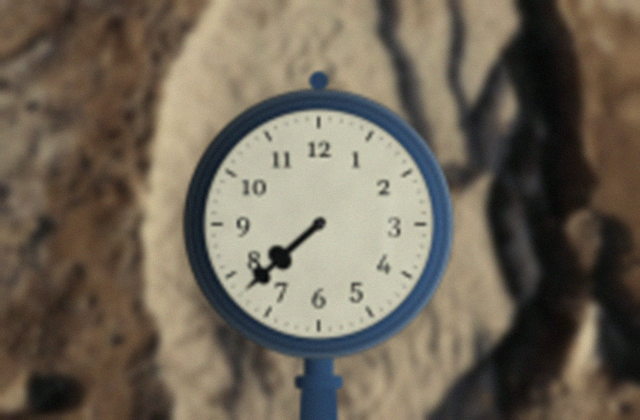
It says 7:38
